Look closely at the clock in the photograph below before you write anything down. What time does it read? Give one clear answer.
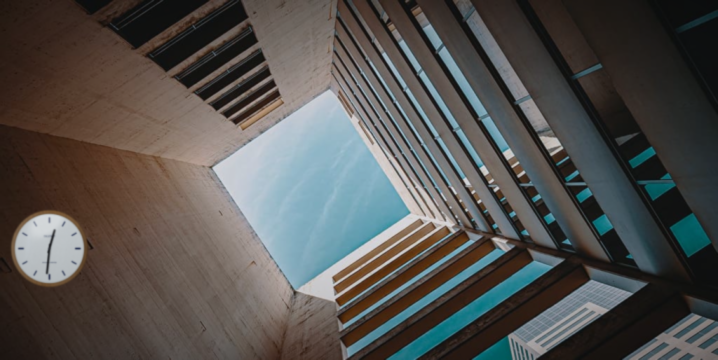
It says 12:31
